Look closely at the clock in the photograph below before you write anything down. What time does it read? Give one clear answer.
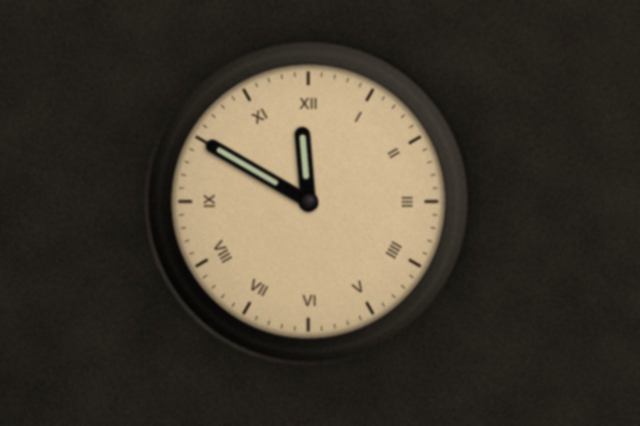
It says 11:50
